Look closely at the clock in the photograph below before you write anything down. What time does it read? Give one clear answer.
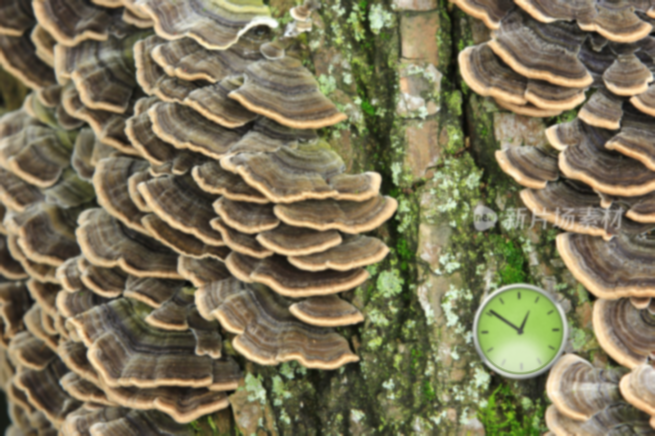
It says 12:51
